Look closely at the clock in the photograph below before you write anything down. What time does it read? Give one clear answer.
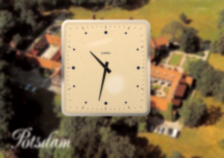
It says 10:32
